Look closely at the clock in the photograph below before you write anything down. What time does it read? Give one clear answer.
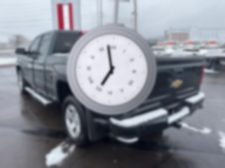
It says 6:58
